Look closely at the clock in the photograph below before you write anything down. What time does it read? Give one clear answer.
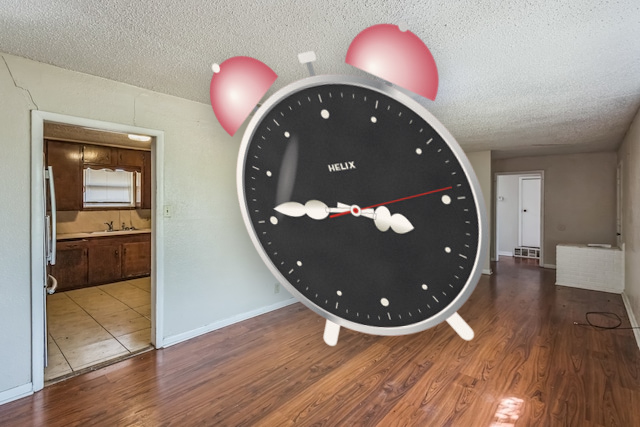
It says 3:46:14
